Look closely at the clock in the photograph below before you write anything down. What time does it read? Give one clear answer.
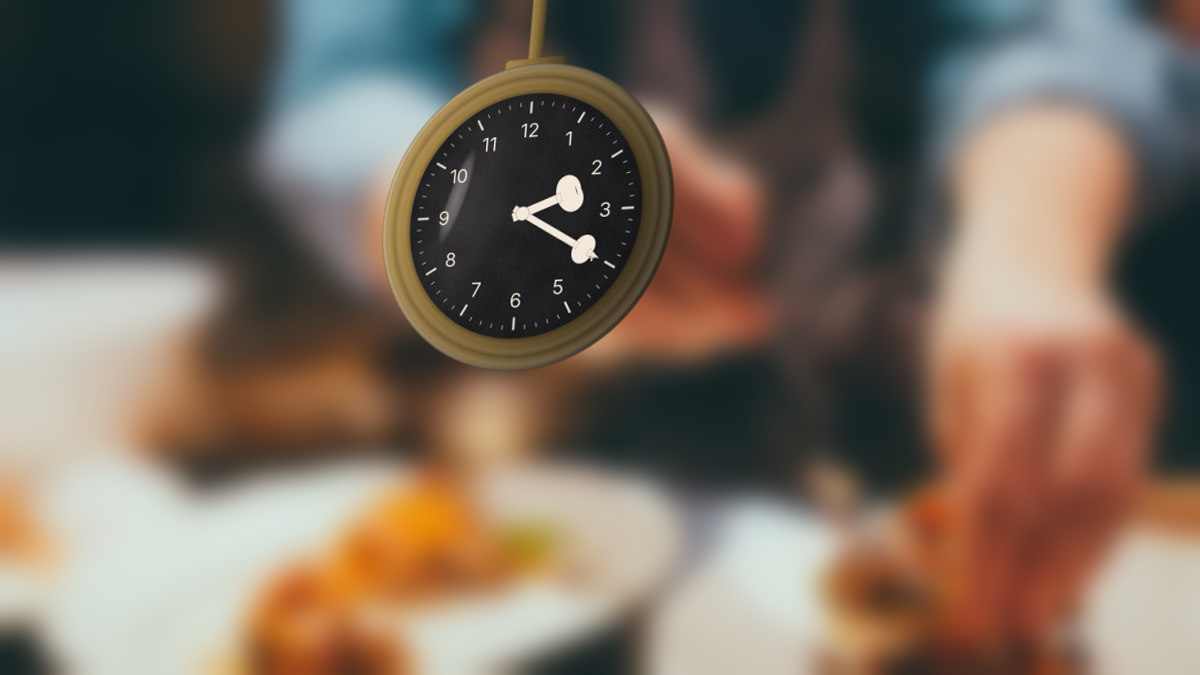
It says 2:20
